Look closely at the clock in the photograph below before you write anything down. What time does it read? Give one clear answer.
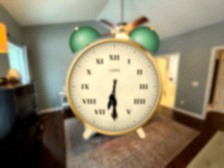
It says 6:30
